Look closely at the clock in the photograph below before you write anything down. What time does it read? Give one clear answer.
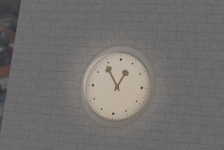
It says 12:54
